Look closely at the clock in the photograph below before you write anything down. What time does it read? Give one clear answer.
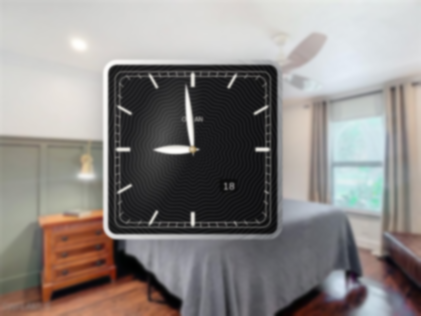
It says 8:59
